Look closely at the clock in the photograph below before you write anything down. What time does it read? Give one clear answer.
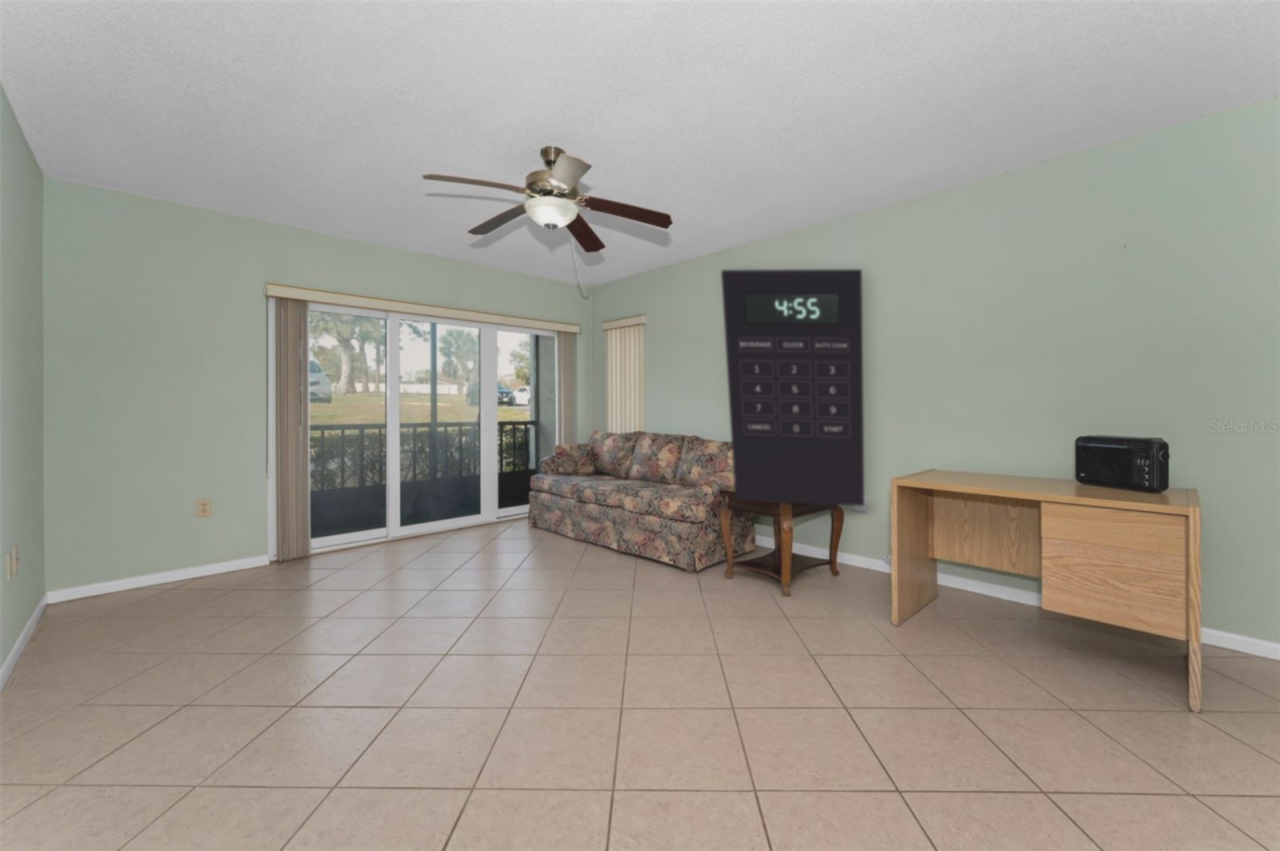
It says 4:55
